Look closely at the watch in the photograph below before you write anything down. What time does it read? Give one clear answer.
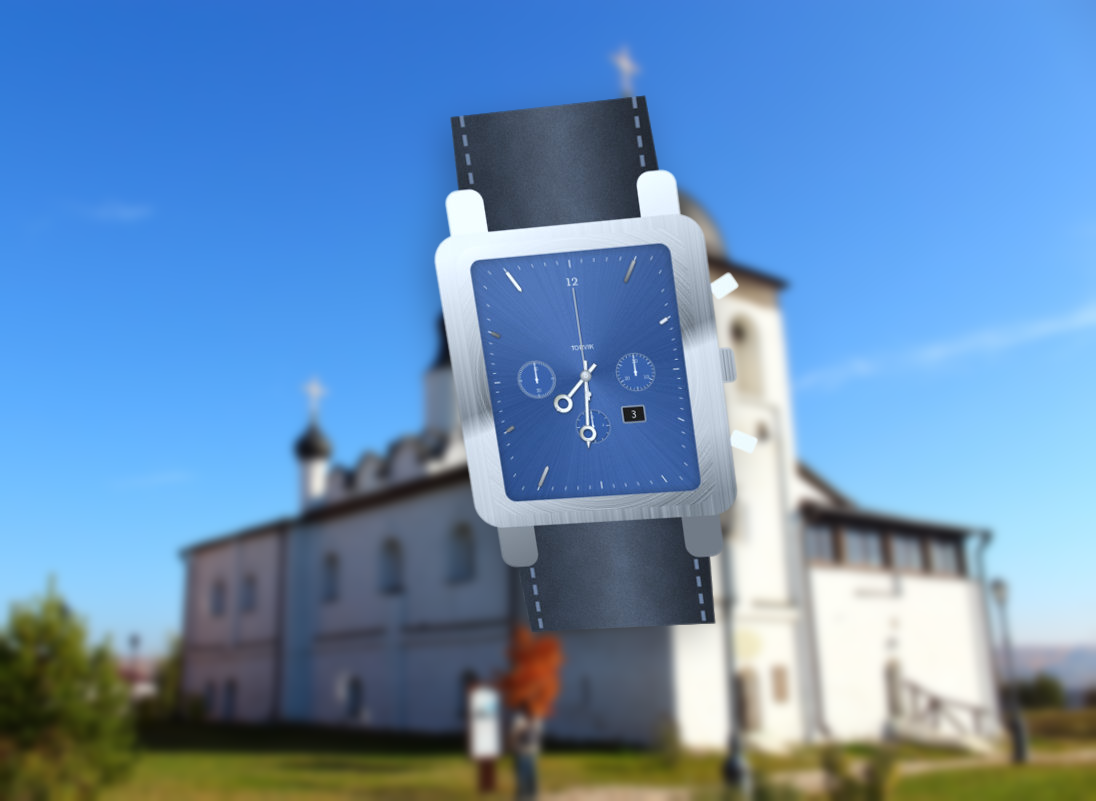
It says 7:31
